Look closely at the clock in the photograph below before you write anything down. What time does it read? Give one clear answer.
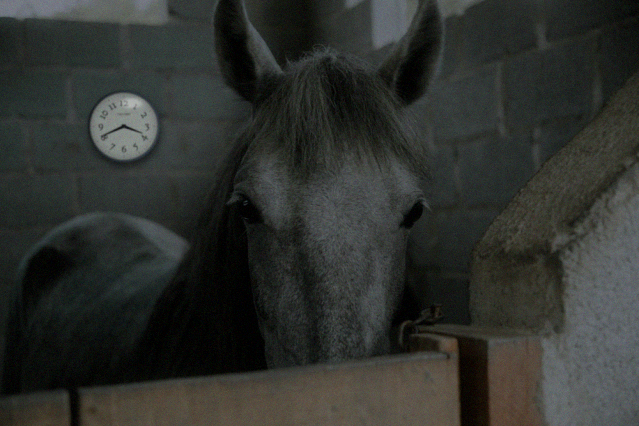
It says 3:41
